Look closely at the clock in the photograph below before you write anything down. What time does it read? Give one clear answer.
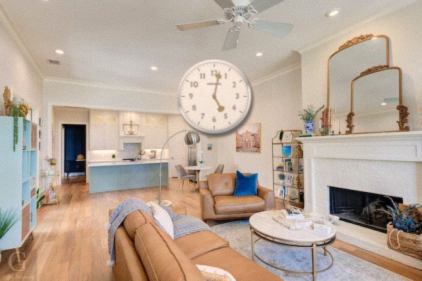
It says 5:02
